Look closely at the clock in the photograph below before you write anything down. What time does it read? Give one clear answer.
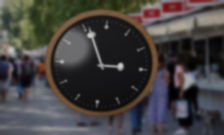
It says 2:56
